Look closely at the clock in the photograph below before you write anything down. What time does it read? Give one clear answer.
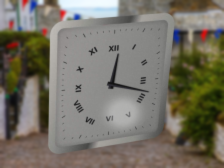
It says 12:18
